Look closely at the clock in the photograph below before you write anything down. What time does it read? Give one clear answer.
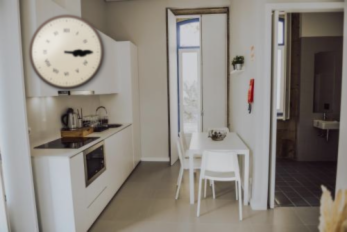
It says 3:15
